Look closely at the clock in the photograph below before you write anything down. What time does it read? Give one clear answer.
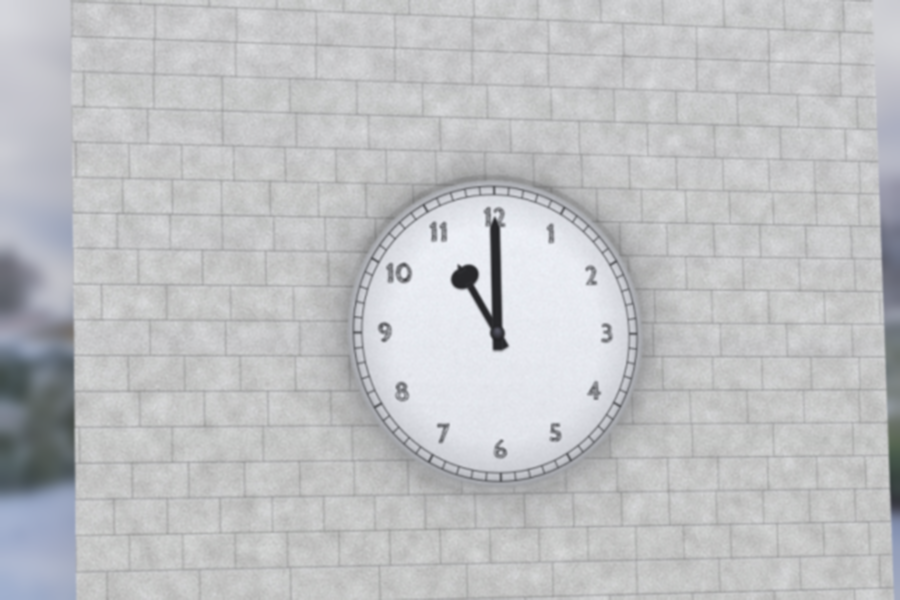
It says 11:00
